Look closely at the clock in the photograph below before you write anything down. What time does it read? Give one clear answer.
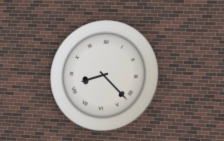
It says 8:22
